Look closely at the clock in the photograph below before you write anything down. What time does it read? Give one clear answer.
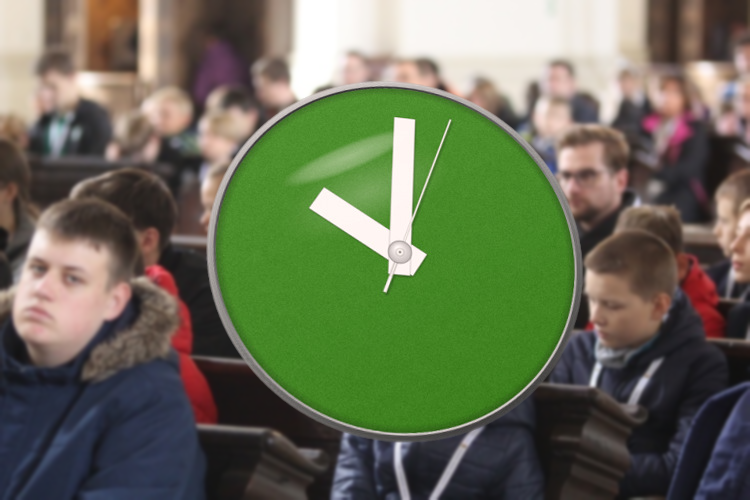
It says 10:00:03
